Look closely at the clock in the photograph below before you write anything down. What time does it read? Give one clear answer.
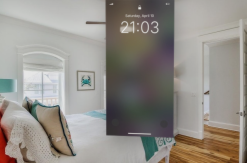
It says 21:03
